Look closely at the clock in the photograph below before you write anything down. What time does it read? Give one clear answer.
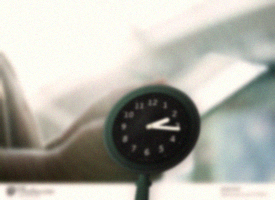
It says 2:16
